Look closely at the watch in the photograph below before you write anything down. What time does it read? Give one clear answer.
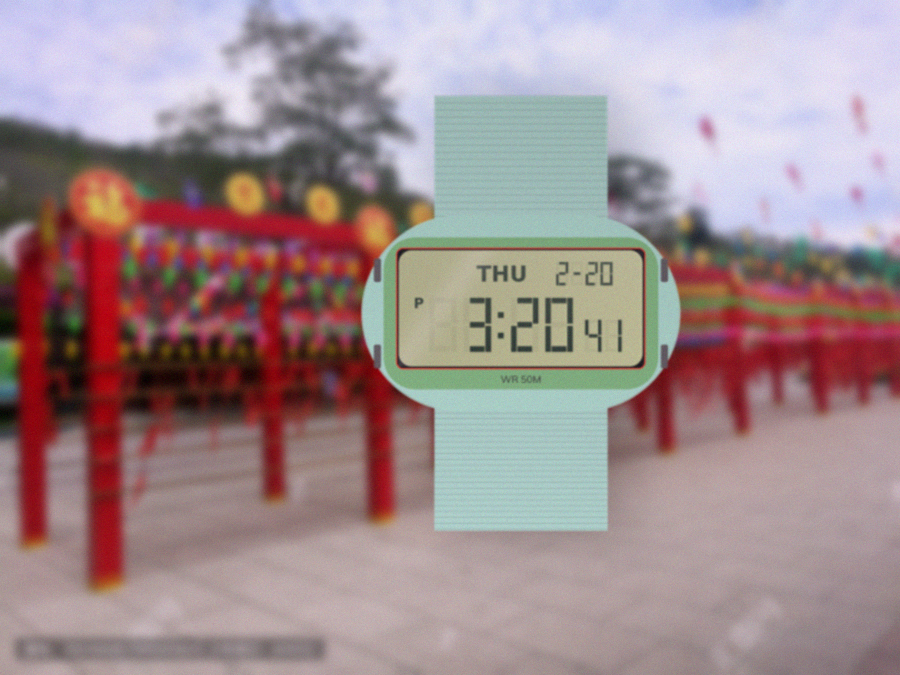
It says 3:20:41
